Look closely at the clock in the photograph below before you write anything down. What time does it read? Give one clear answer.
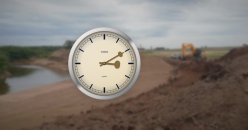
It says 3:10
